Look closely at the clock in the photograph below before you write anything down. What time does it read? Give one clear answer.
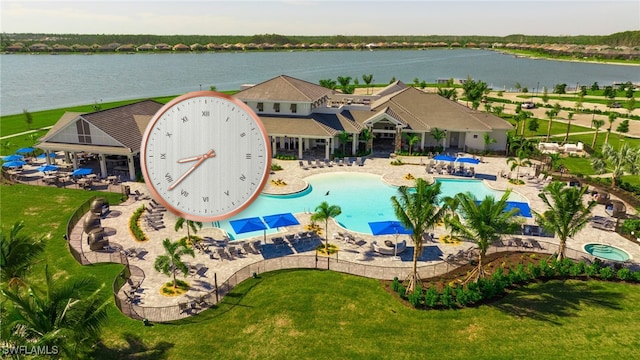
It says 8:38
